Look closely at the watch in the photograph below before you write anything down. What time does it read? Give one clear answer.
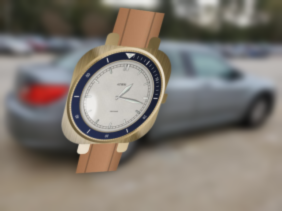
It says 1:17
